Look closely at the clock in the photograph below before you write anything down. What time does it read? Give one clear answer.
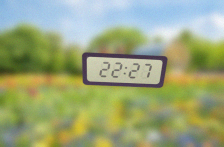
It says 22:27
